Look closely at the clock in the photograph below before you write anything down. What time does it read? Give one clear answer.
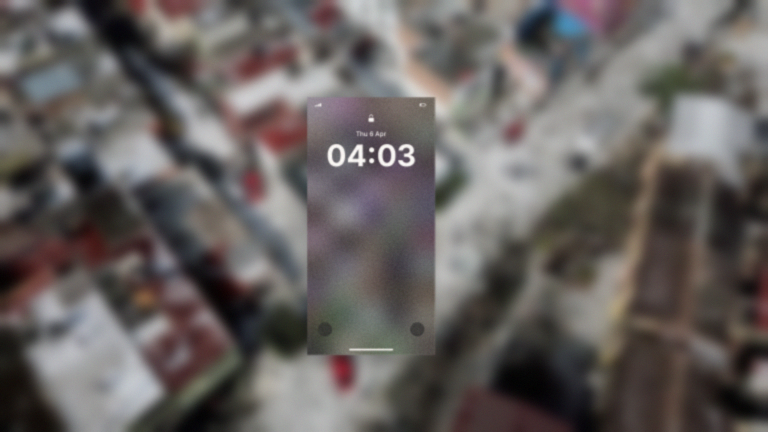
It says 4:03
